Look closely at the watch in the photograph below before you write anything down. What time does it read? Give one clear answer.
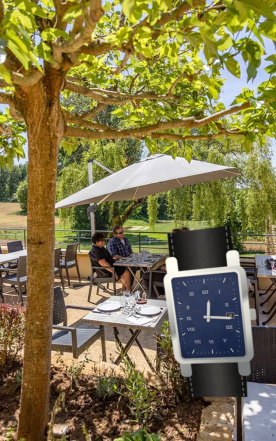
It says 12:16
